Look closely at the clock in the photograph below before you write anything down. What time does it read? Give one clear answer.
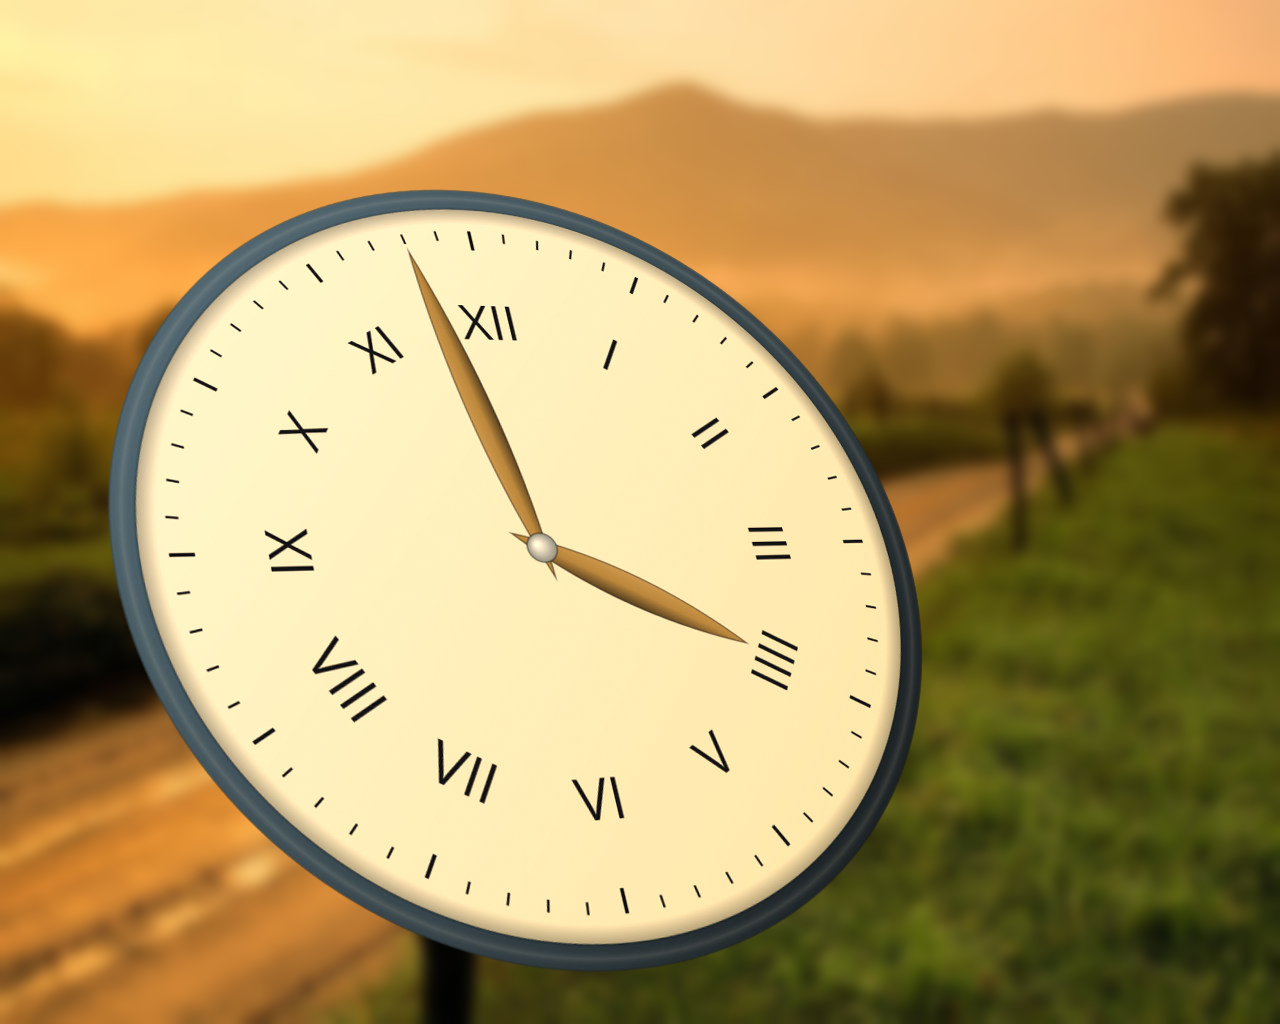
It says 3:58
